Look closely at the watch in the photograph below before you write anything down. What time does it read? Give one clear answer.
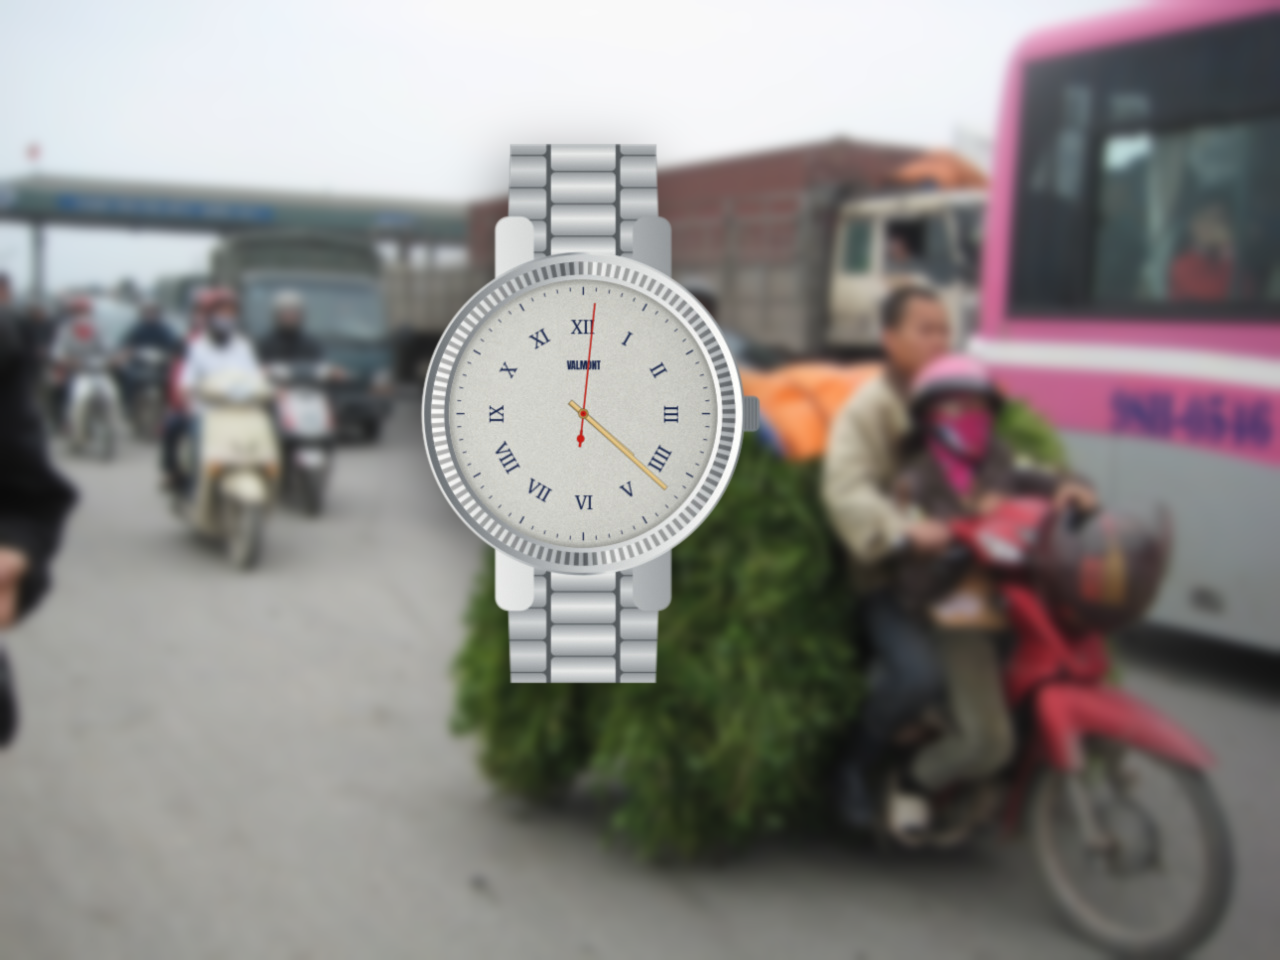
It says 4:22:01
